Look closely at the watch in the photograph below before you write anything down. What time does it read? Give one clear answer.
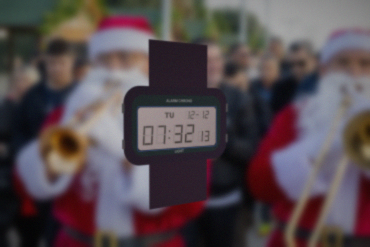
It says 7:32:13
